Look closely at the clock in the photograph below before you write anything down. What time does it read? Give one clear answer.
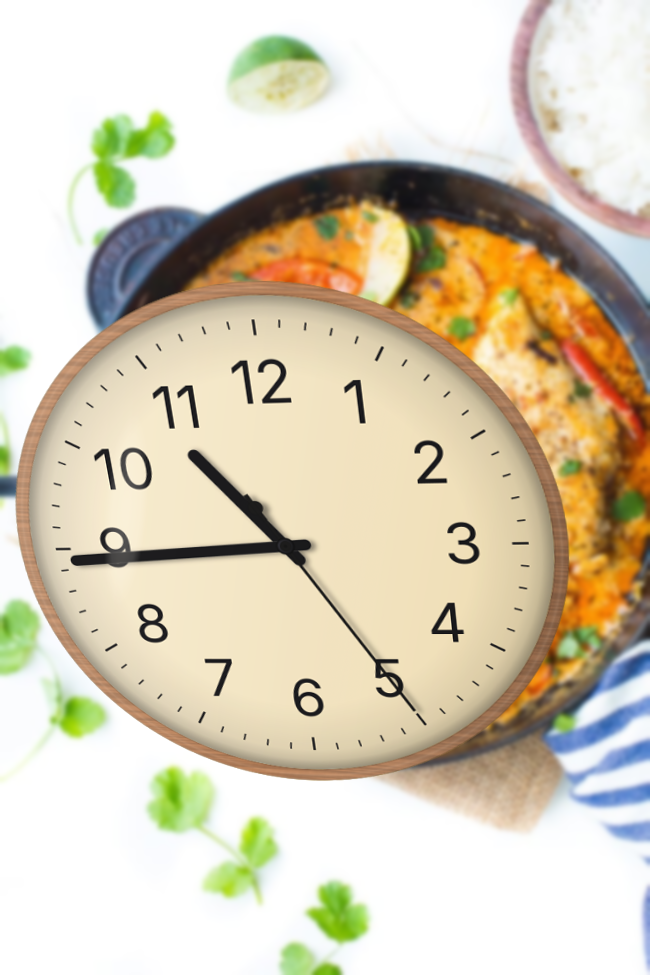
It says 10:44:25
